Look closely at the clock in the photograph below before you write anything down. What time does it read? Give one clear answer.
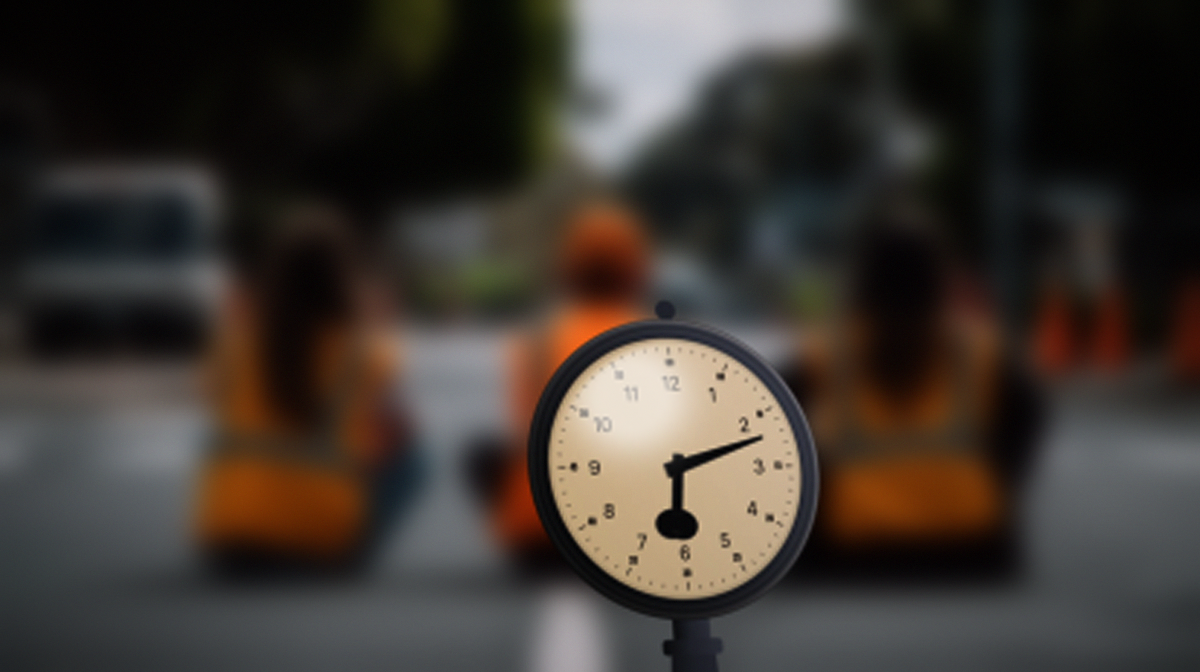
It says 6:12
